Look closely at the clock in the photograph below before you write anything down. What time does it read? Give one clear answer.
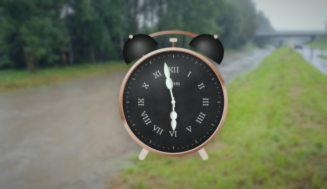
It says 5:58
